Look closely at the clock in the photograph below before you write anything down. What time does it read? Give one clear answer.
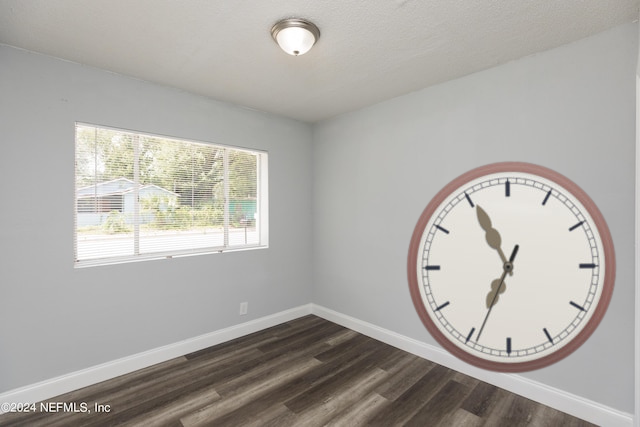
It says 6:55:34
